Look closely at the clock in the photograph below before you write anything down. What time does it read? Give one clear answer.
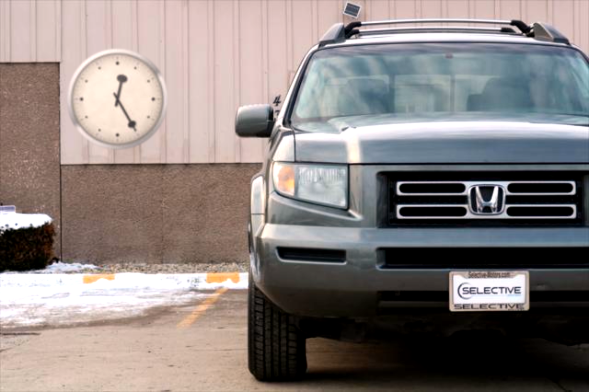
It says 12:25
